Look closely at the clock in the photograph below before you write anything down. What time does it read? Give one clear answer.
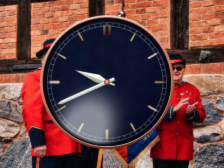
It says 9:41
